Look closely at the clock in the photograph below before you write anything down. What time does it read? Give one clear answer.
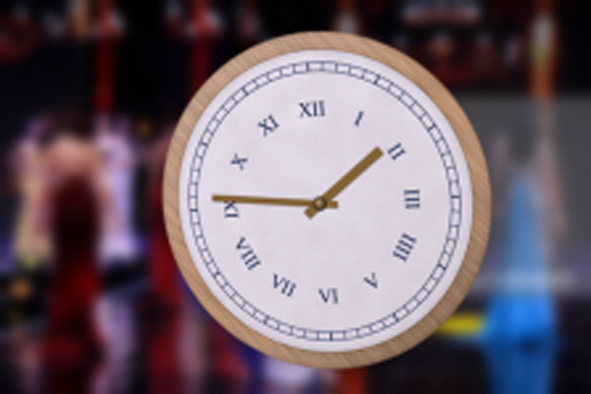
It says 1:46
